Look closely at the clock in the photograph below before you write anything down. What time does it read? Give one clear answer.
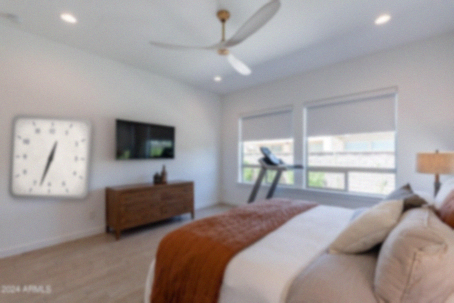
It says 12:33
